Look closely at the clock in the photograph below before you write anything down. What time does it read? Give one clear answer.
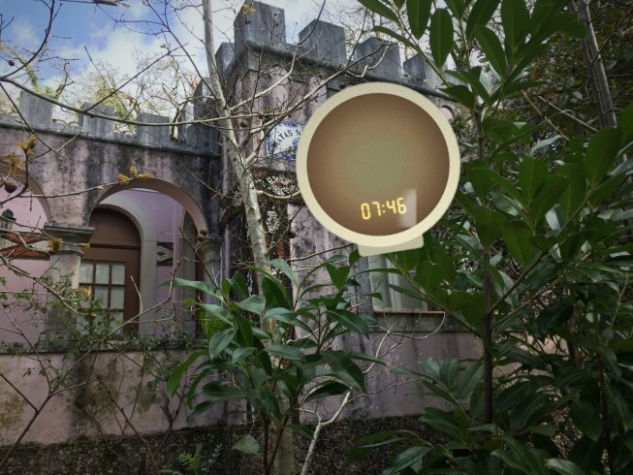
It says 7:46
